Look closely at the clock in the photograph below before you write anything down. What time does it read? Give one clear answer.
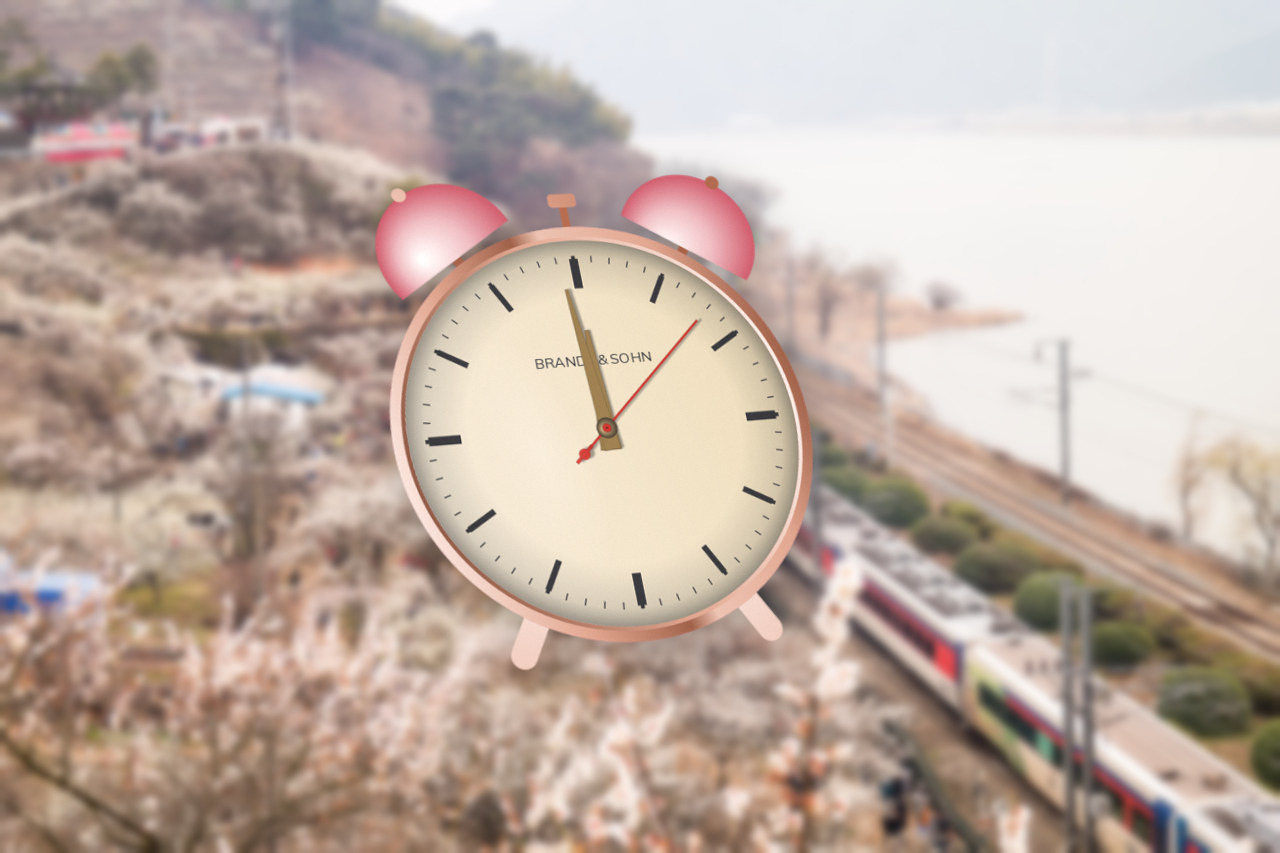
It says 11:59:08
